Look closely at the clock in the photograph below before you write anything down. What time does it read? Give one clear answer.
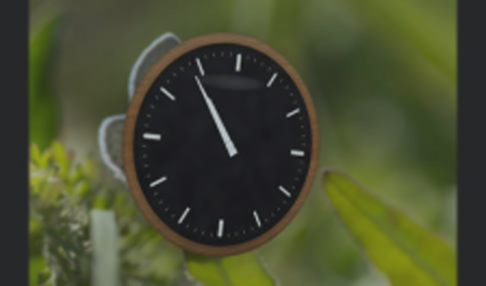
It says 10:54
